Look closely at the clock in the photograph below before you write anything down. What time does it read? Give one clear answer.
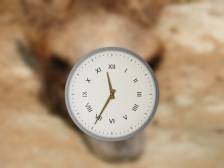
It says 11:35
